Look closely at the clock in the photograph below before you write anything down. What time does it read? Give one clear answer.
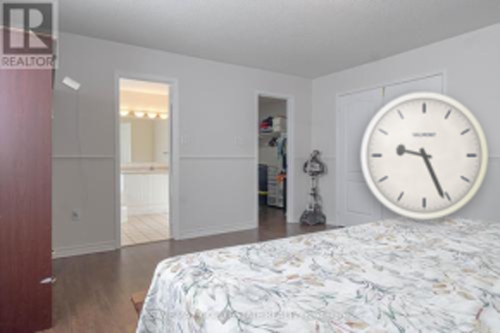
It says 9:26
